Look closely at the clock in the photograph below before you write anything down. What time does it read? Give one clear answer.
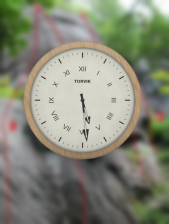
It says 5:29
